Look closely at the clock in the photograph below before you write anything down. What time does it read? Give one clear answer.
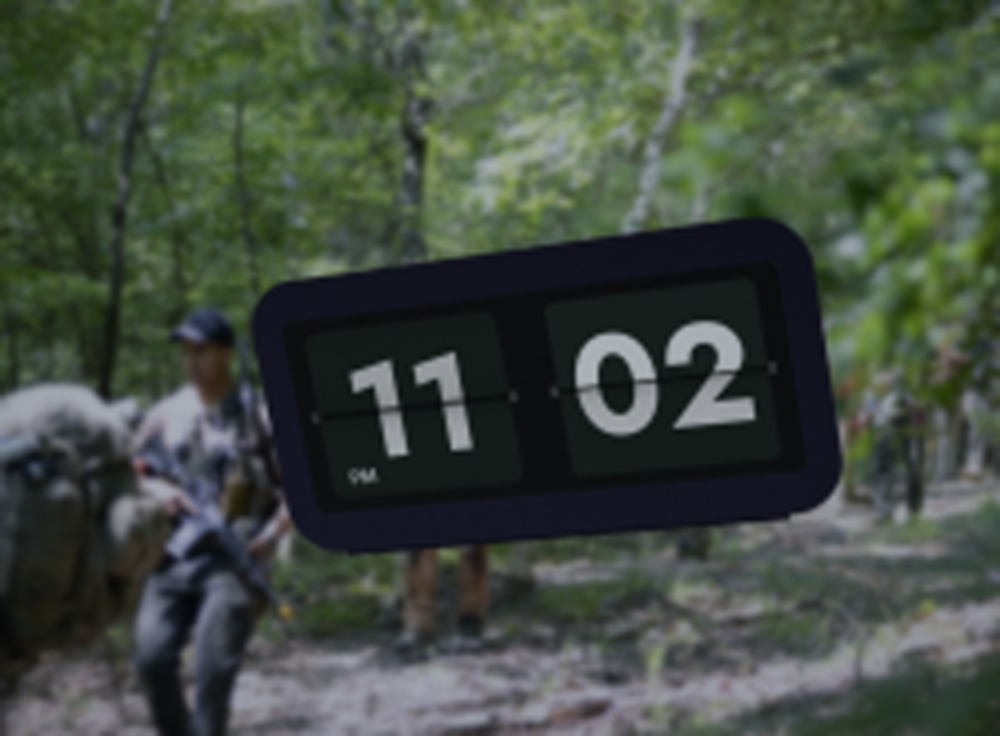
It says 11:02
